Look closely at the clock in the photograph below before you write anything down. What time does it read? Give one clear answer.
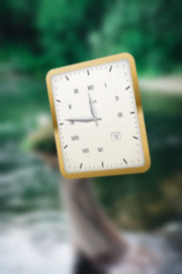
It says 11:46
